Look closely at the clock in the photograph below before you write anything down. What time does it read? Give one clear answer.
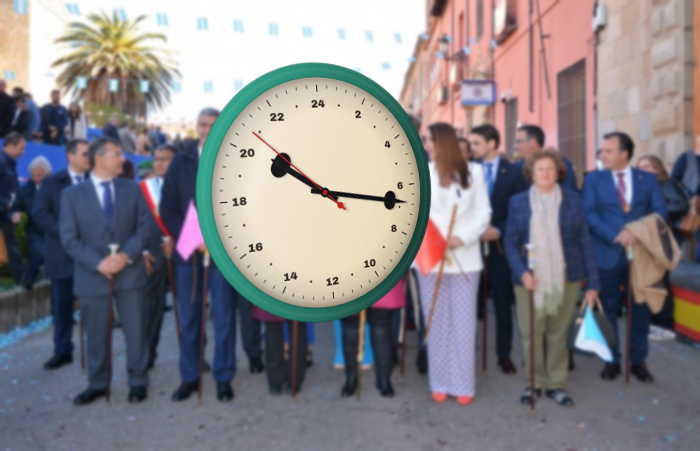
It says 20:16:52
